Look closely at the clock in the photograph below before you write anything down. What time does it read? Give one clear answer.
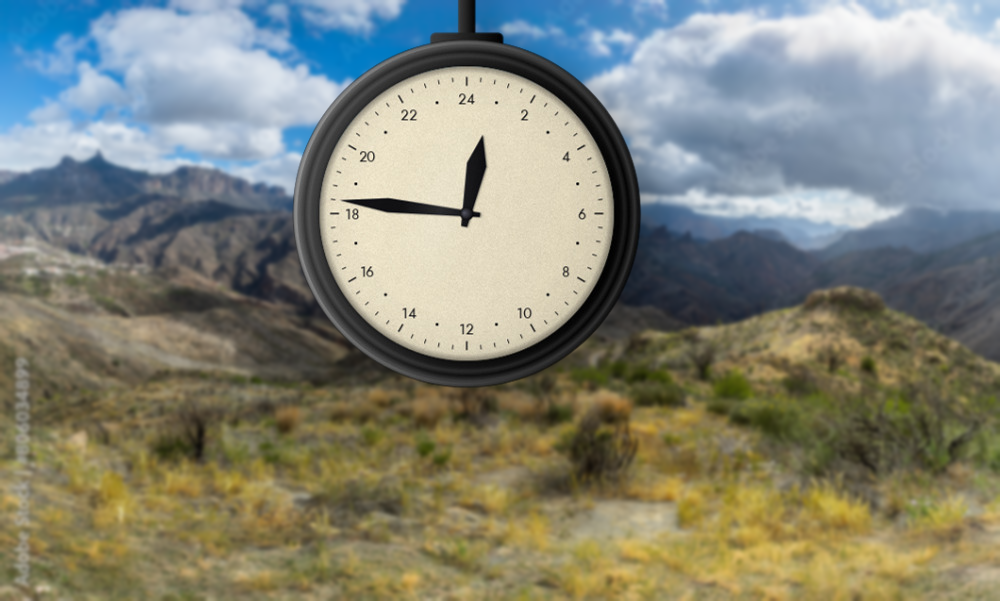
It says 0:46
